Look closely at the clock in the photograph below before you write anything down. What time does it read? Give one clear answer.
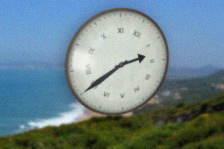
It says 1:35
